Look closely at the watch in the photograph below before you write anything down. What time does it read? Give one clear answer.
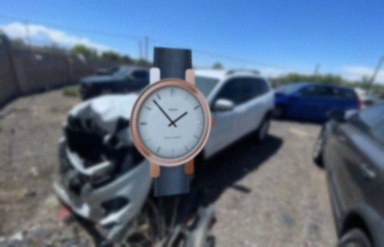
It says 1:53
